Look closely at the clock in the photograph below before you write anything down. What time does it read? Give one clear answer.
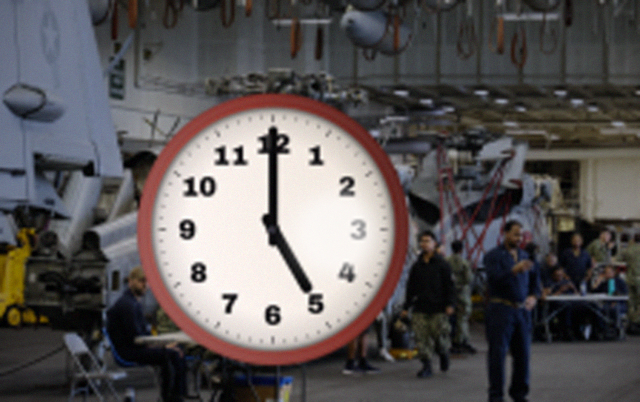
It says 5:00
